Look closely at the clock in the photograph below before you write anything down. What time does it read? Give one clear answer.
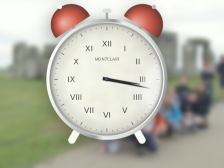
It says 3:17
